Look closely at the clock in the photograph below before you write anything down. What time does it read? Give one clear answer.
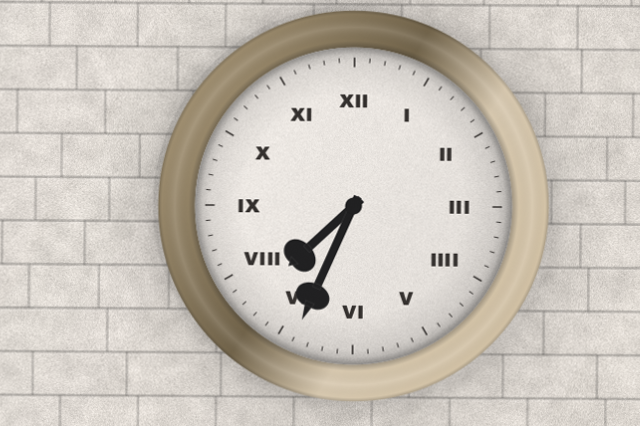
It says 7:34
